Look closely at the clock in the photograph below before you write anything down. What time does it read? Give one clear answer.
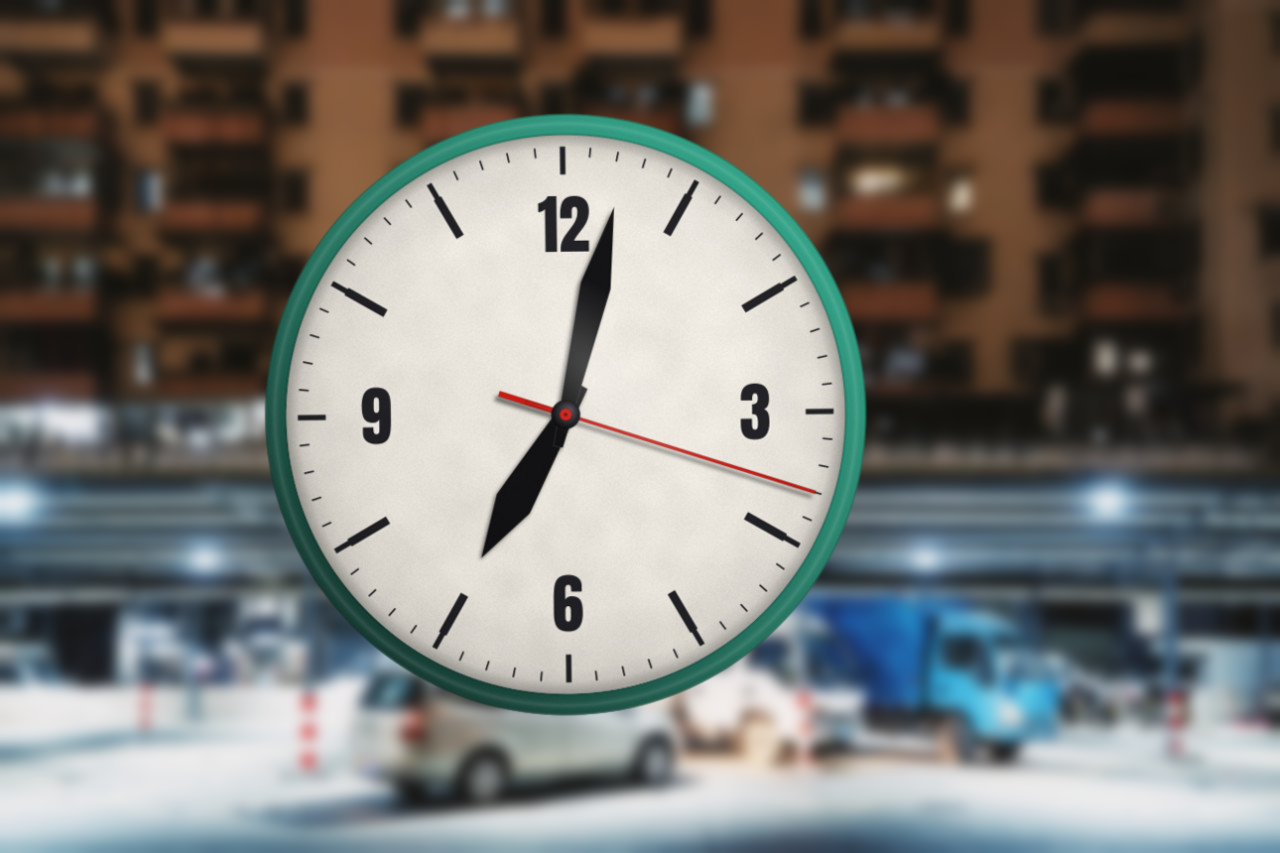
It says 7:02:18
